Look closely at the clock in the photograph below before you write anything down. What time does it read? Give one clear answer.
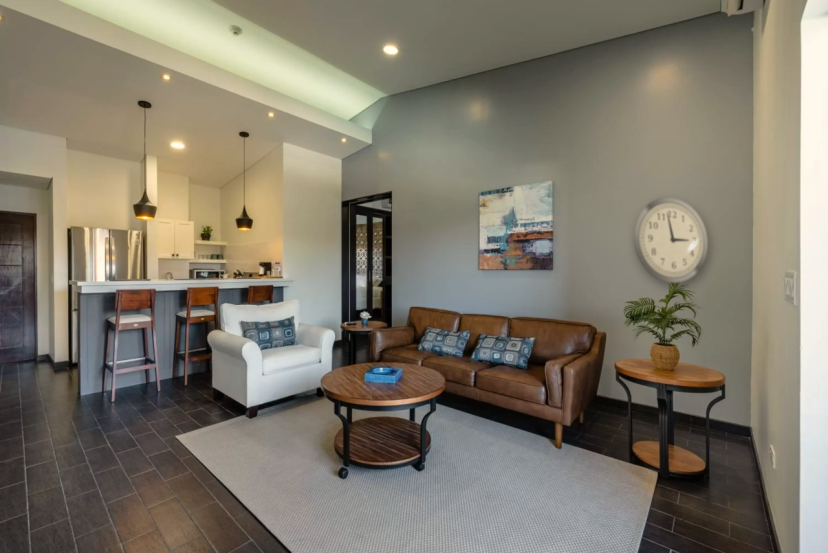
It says 2:58
